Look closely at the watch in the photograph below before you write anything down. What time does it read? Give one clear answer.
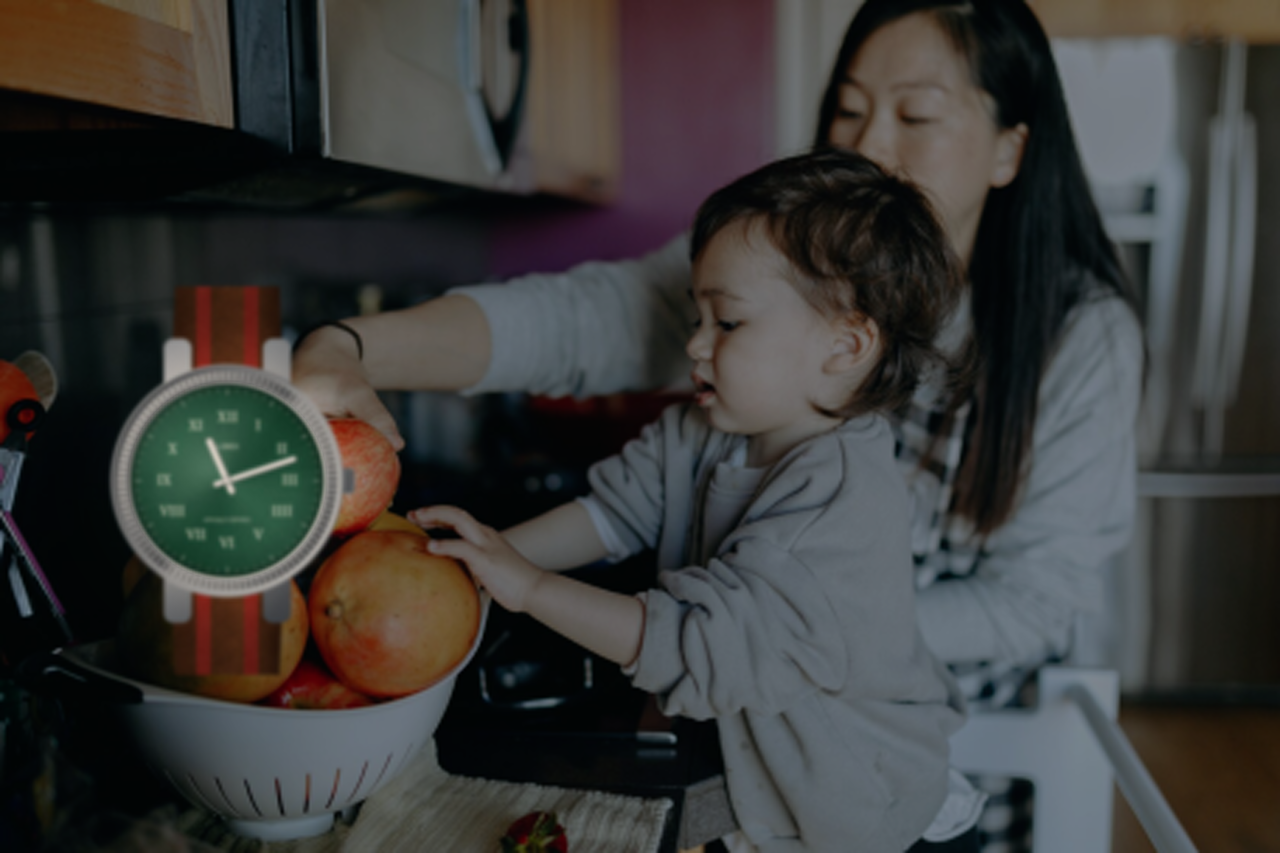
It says 11:12
